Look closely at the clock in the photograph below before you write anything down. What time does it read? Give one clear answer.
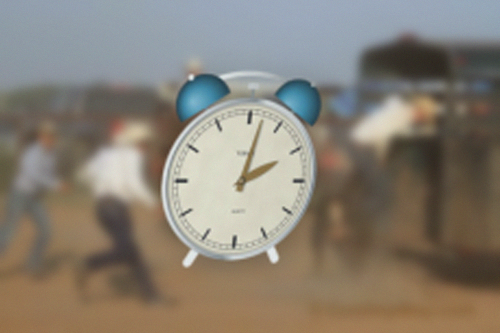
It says 2:02
